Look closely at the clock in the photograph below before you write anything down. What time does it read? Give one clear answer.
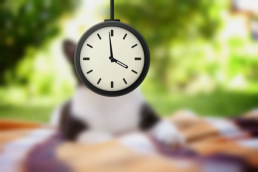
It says 3:59
